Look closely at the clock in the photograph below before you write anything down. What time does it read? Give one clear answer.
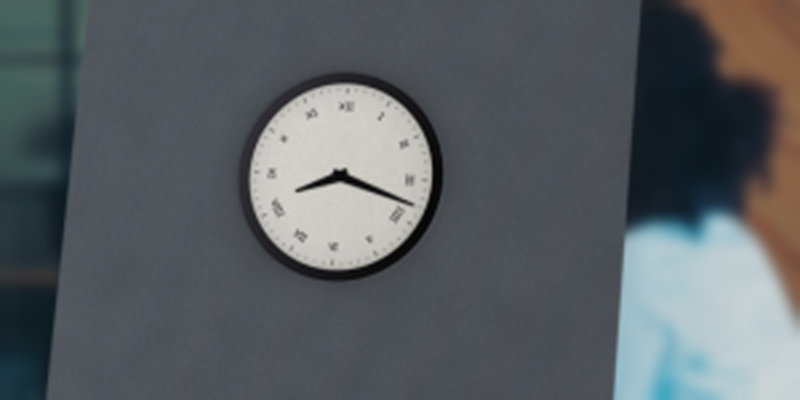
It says 8:18
